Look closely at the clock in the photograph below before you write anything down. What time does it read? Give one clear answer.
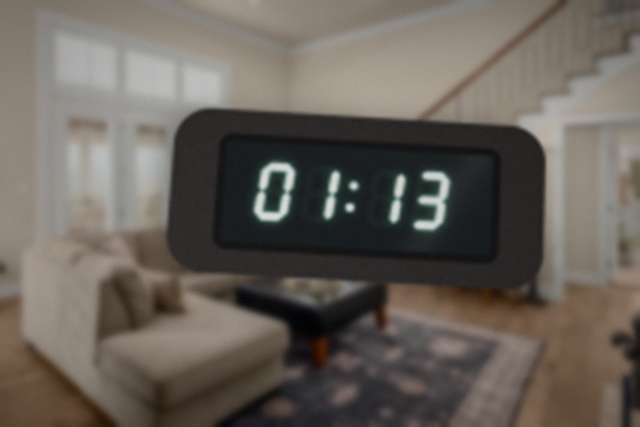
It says 1:13
